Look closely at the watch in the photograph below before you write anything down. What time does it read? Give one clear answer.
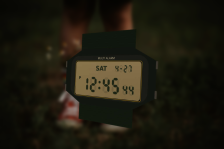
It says 12:45:44
